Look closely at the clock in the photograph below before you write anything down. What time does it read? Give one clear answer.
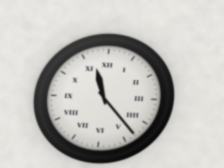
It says 11:23
